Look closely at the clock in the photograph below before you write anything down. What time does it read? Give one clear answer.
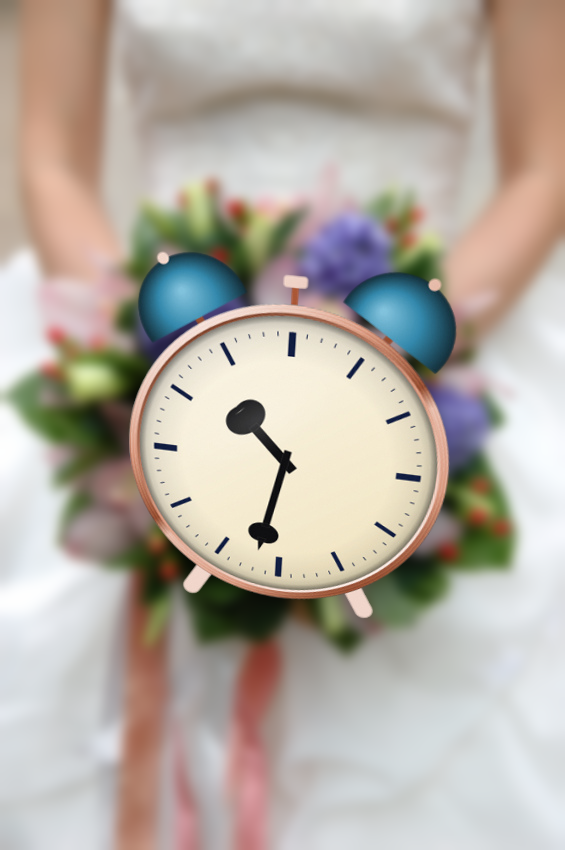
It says 10:32
